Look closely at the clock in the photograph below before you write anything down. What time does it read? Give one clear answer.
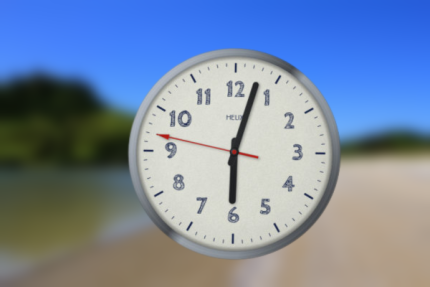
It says 6:02:47
